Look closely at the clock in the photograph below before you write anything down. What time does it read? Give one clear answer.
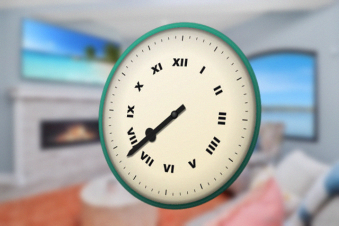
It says 7:38
